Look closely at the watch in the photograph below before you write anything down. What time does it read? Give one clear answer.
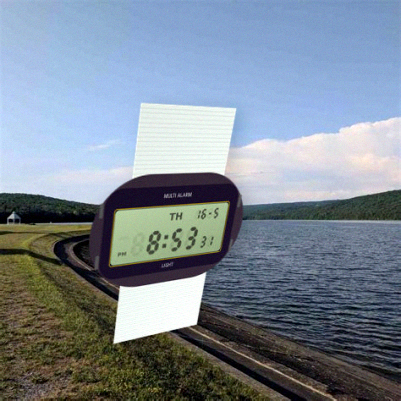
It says 8:53:31
